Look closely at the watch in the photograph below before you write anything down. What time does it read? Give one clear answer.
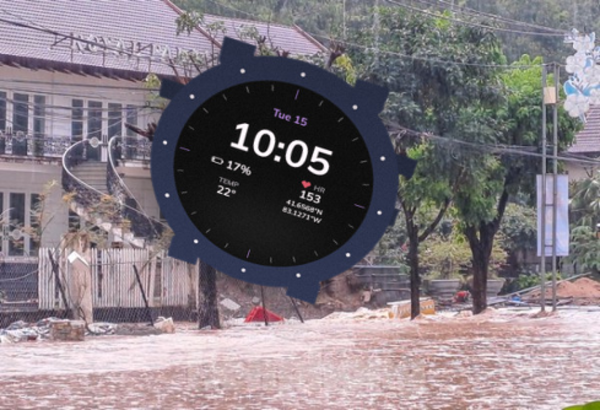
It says 10:05
